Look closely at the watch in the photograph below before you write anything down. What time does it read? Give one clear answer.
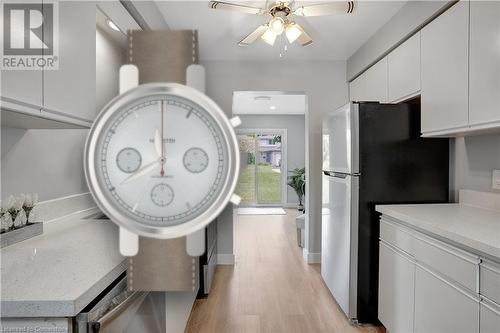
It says 11:40
